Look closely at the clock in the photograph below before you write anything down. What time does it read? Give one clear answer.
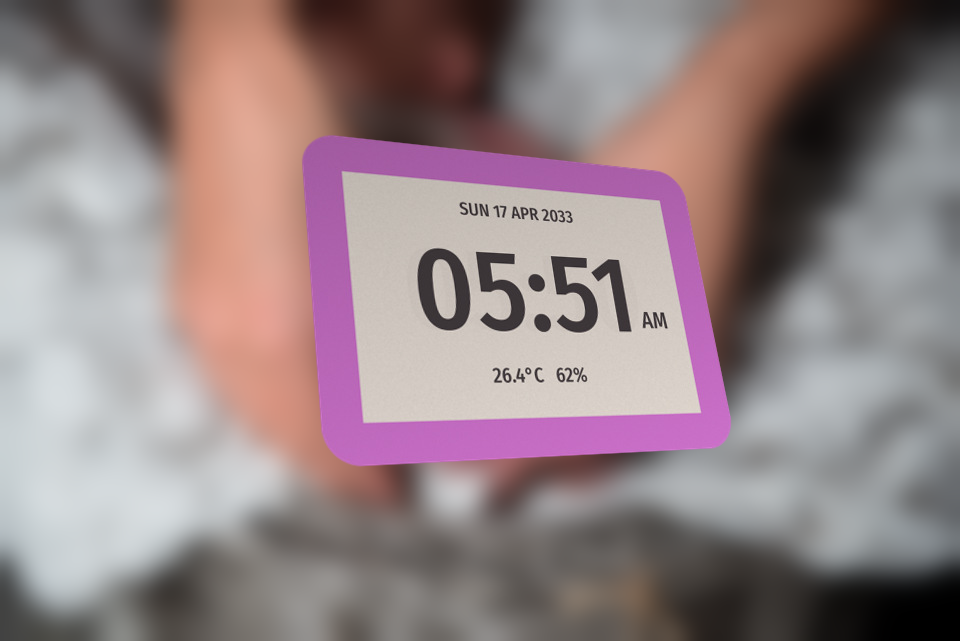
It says 5:51
